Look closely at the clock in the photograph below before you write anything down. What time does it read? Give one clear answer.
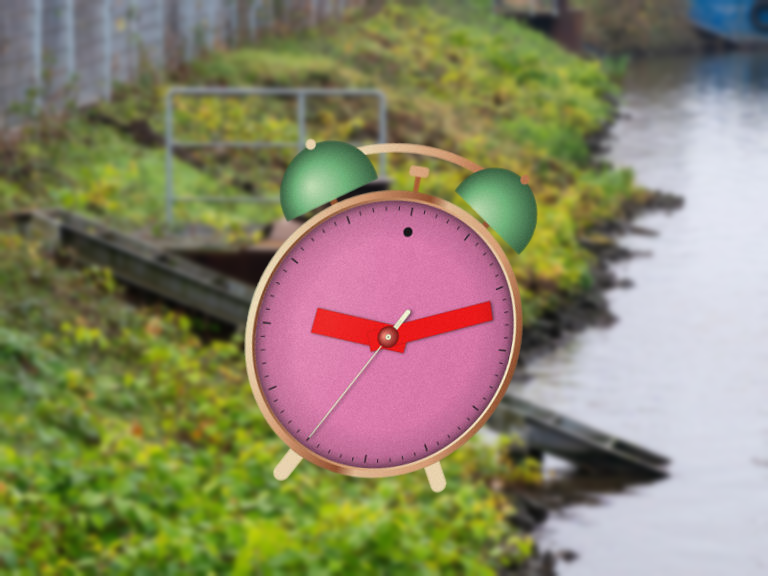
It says 9:11:35
